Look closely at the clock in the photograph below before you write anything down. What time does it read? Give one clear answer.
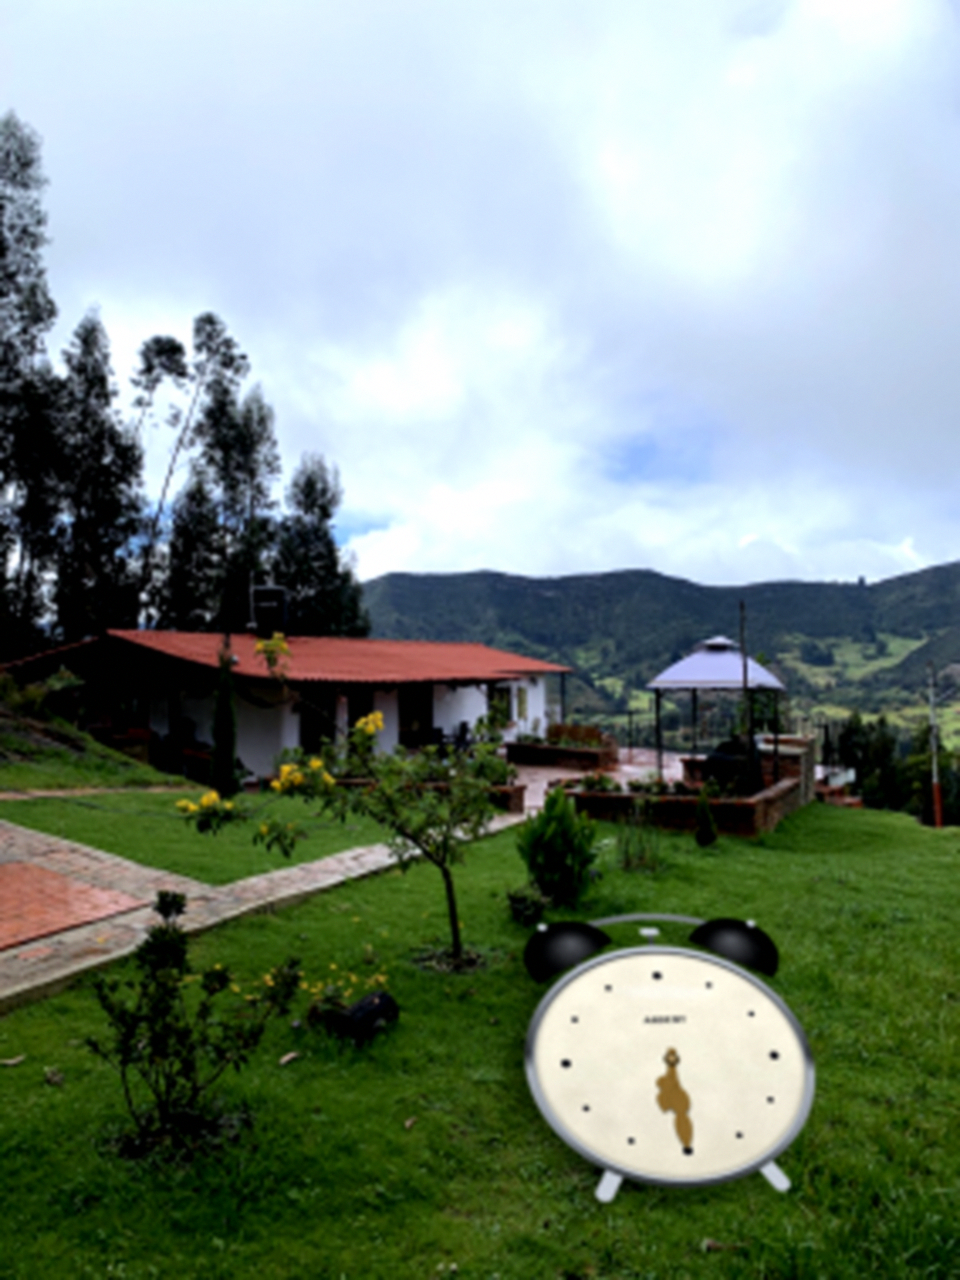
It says 6:30
